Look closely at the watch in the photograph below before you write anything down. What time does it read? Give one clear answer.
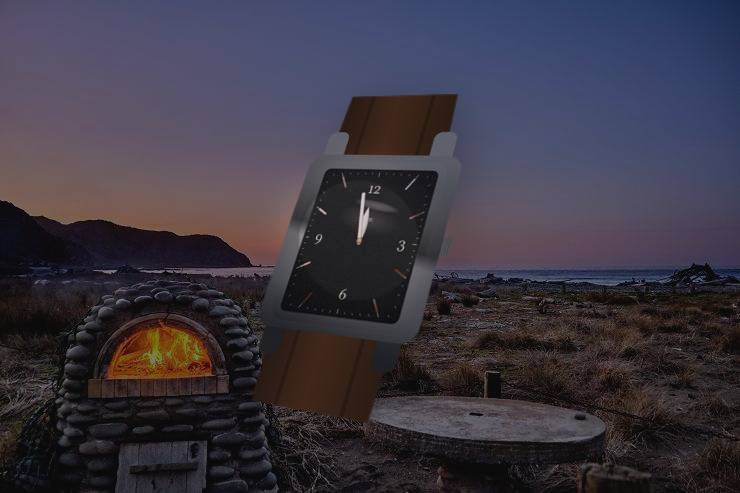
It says 11:58
